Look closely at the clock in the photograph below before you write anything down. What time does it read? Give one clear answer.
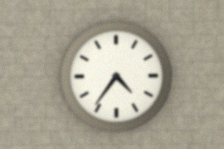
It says 4:36
